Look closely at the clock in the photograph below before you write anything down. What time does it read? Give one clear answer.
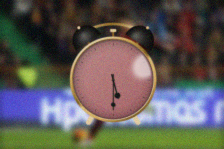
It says 5:30
